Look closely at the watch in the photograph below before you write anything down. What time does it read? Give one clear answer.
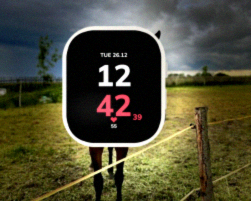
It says 12:42
